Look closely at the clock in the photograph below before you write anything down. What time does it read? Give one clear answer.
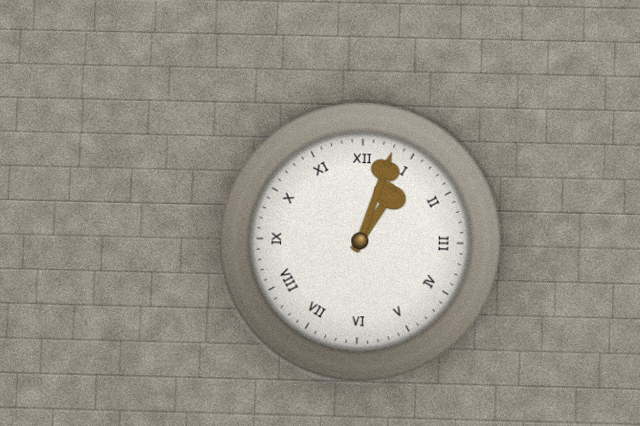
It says 1:03
